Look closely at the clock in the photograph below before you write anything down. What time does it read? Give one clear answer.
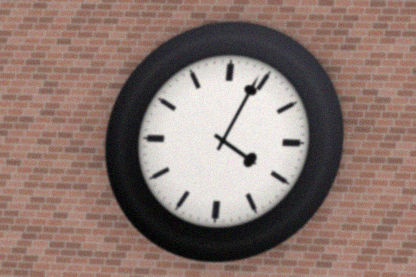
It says 4:04
